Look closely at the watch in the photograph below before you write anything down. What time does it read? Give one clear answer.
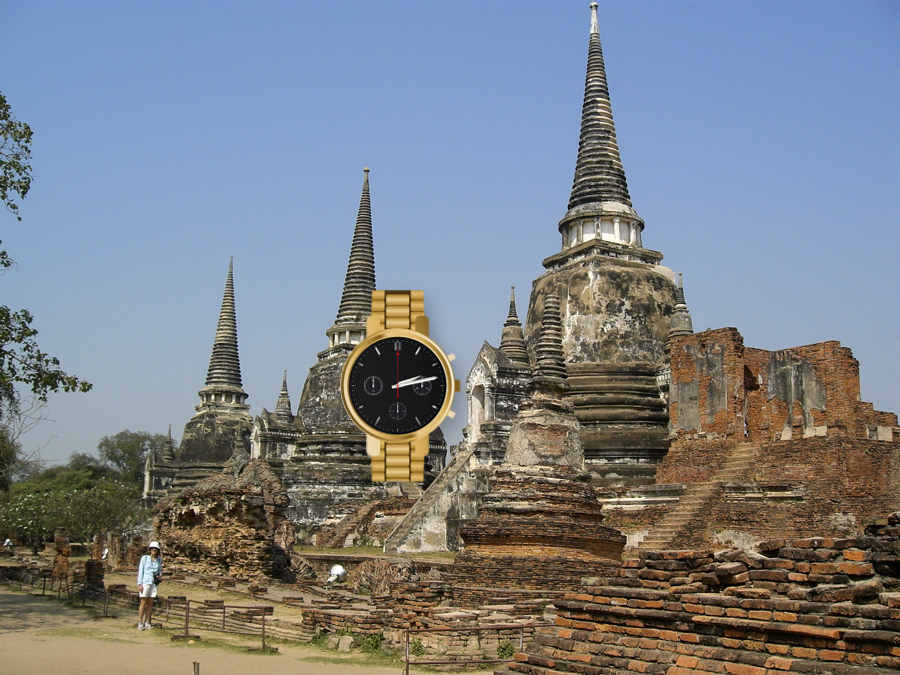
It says 2:13
